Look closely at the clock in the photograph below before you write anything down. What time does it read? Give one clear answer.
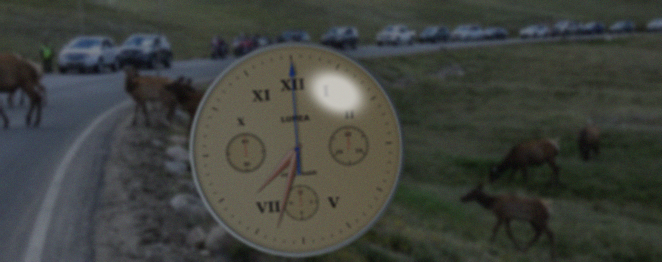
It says 7:33
